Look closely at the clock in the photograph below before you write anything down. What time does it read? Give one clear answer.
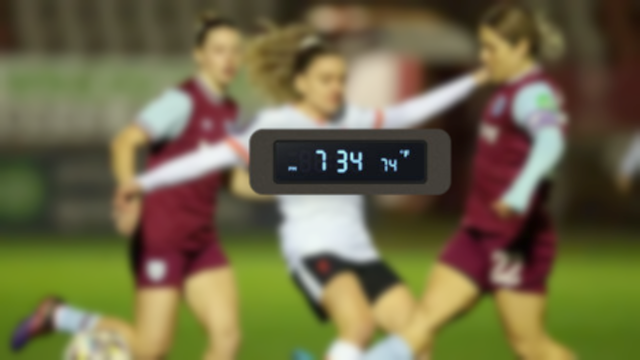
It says 7:34
